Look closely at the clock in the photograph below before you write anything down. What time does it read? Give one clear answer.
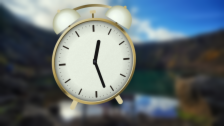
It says 12:27
